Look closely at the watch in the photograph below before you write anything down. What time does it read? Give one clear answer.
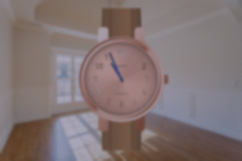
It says 10:56
